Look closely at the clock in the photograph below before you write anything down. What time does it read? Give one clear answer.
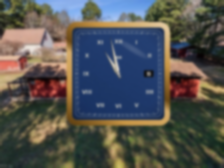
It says 10:58
